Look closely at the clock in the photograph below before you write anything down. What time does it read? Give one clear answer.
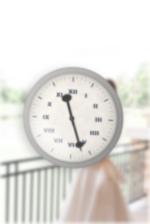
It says 11:27
